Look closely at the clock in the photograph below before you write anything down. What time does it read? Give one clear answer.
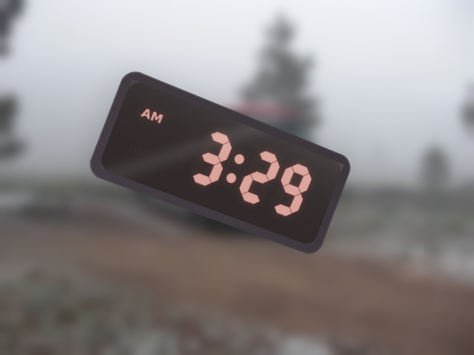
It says 3:29
